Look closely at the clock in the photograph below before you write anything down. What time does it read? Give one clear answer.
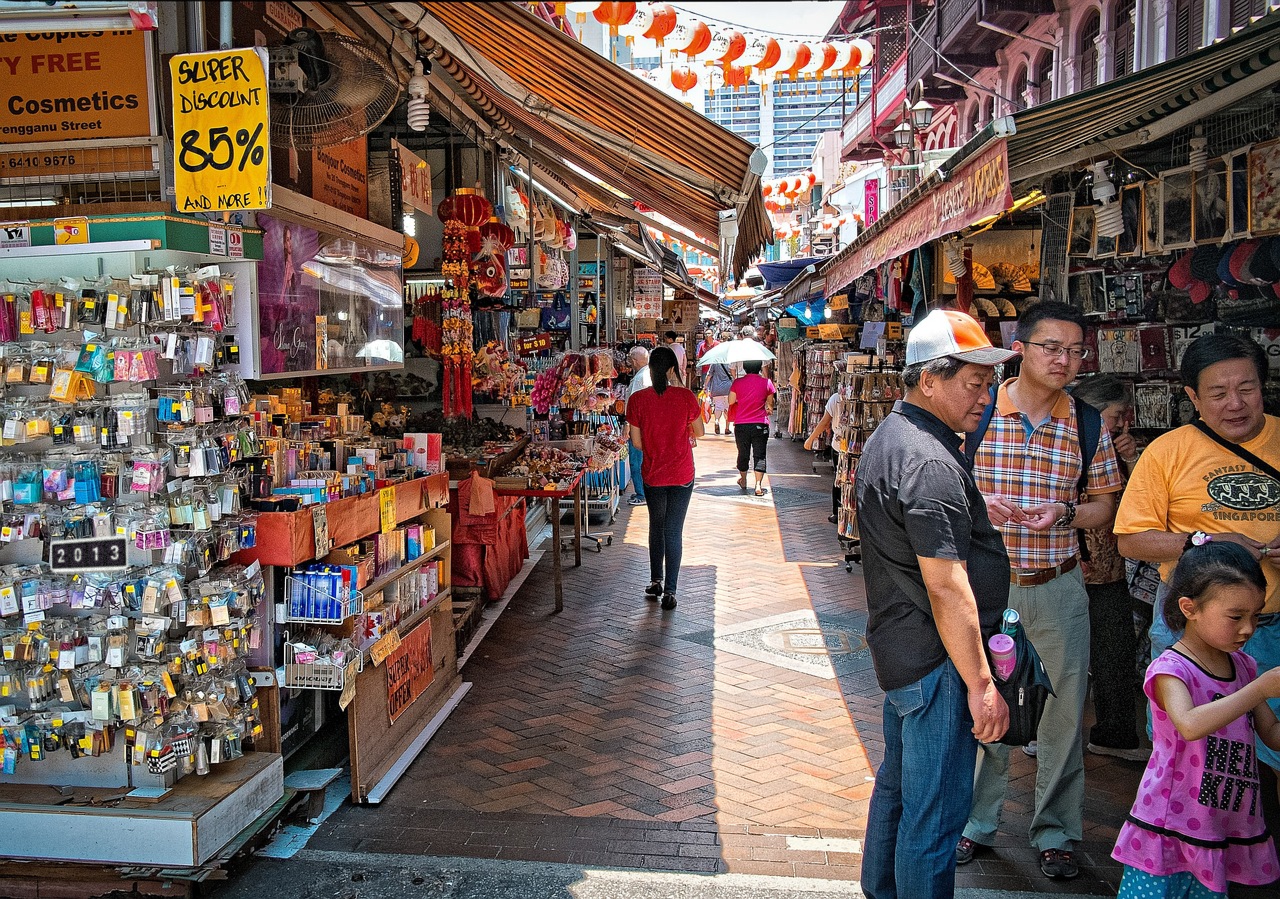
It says 20:13
